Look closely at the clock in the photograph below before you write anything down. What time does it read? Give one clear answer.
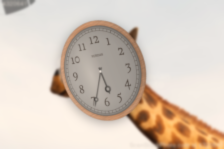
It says 5:34
